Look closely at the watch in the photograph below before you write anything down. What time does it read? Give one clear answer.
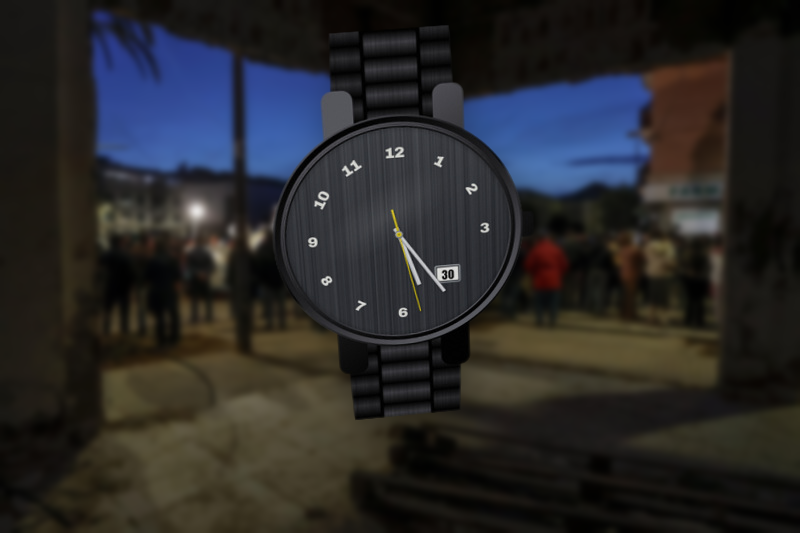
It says 5:24:28
